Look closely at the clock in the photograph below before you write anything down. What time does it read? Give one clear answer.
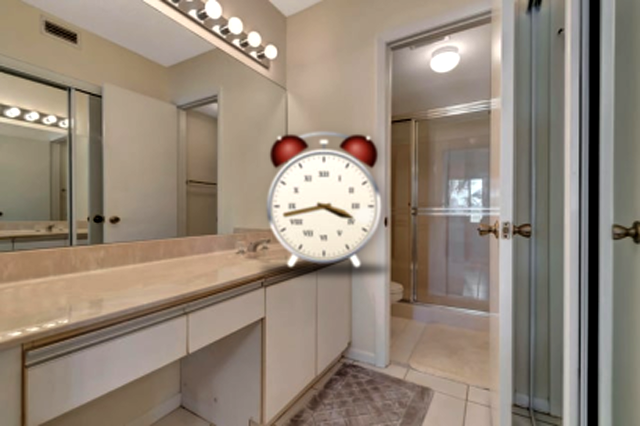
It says 3:43
